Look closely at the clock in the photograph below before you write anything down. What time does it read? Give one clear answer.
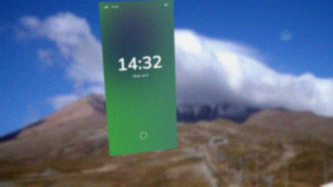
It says 14:32
